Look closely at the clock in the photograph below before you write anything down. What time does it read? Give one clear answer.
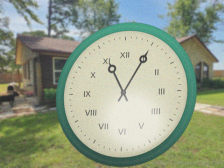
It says 11:05
